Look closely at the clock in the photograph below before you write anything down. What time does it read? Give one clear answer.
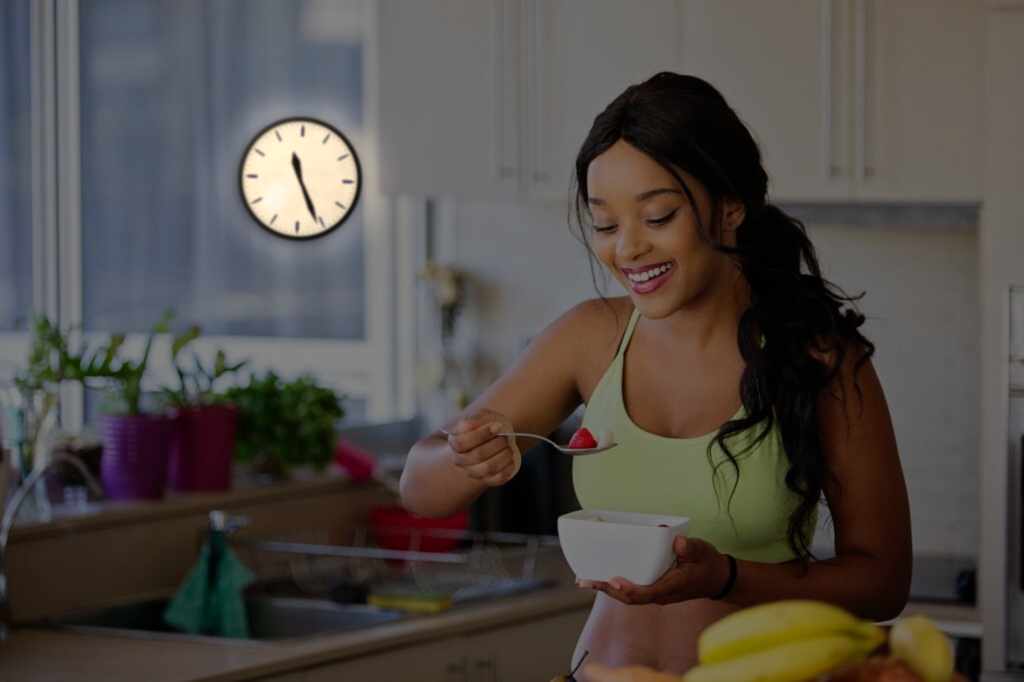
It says 11:26
